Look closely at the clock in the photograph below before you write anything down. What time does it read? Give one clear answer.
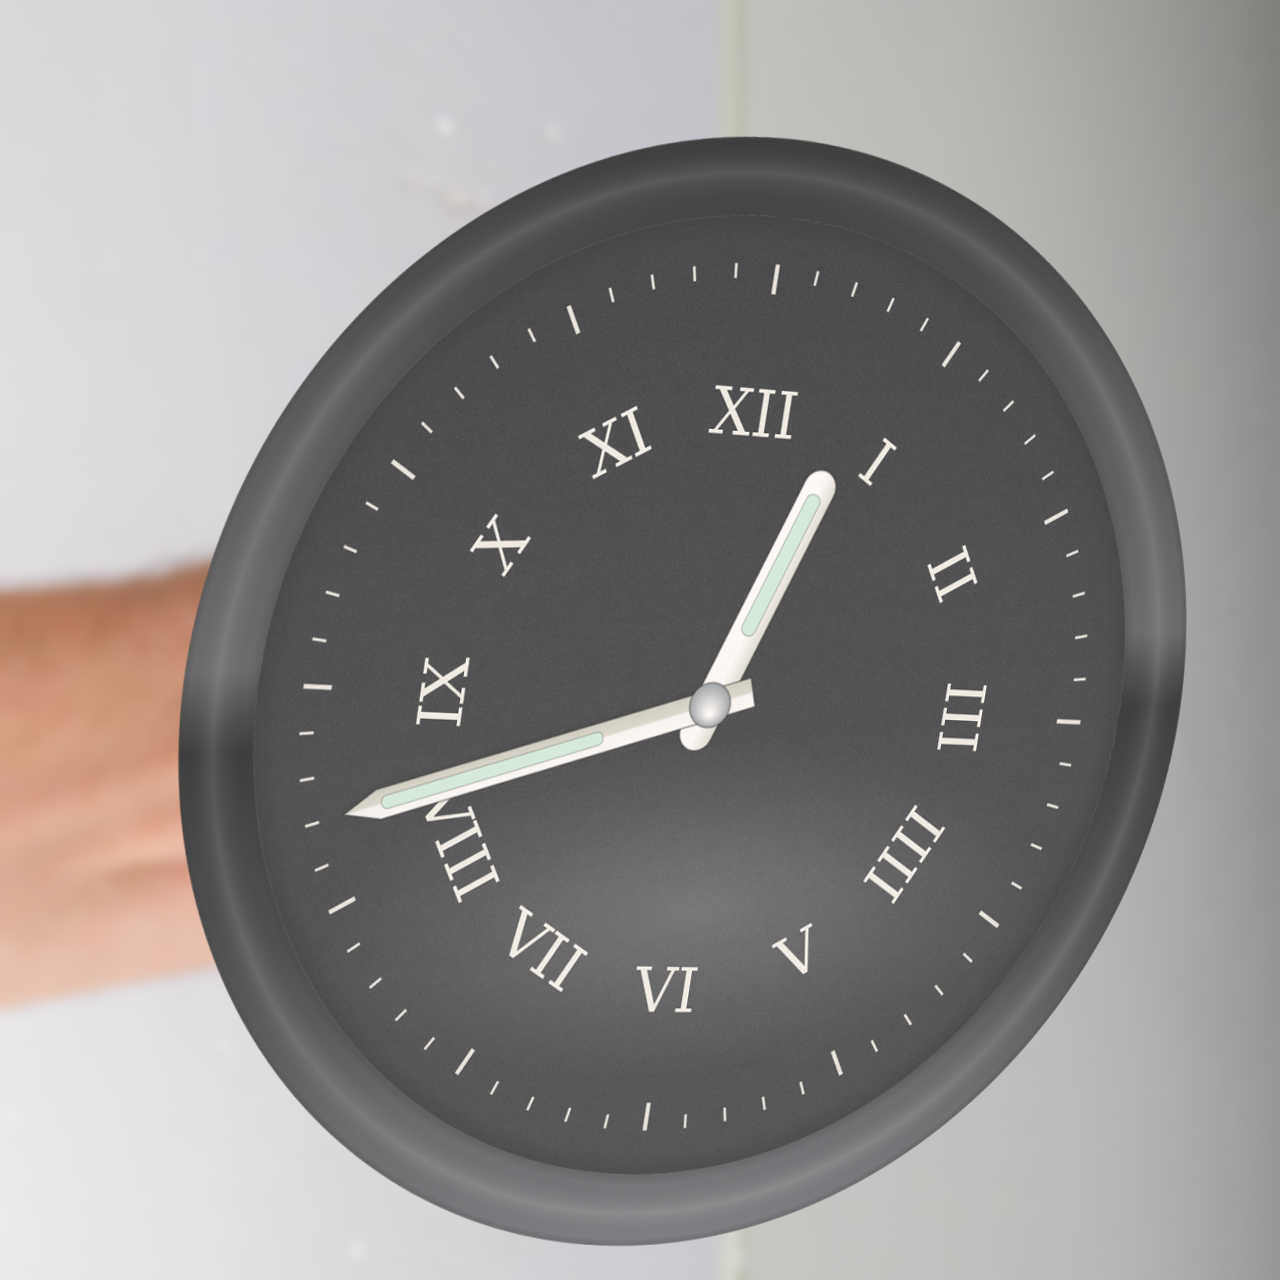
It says 12:42
